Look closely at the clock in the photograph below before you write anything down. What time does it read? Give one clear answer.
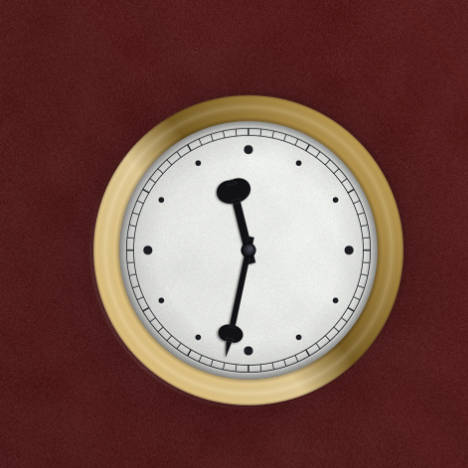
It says 11:32
